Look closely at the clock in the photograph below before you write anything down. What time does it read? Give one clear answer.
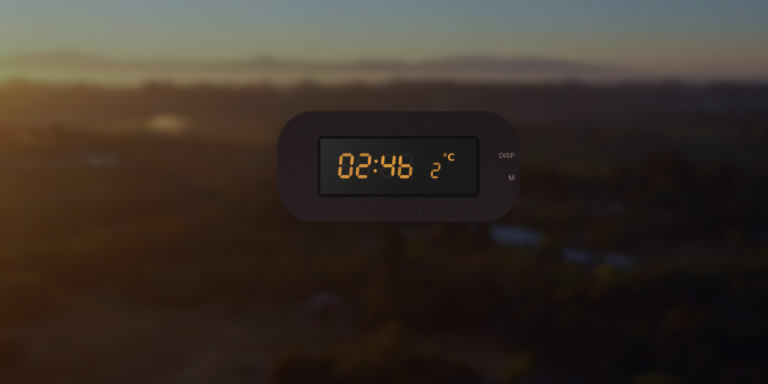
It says 2:46
